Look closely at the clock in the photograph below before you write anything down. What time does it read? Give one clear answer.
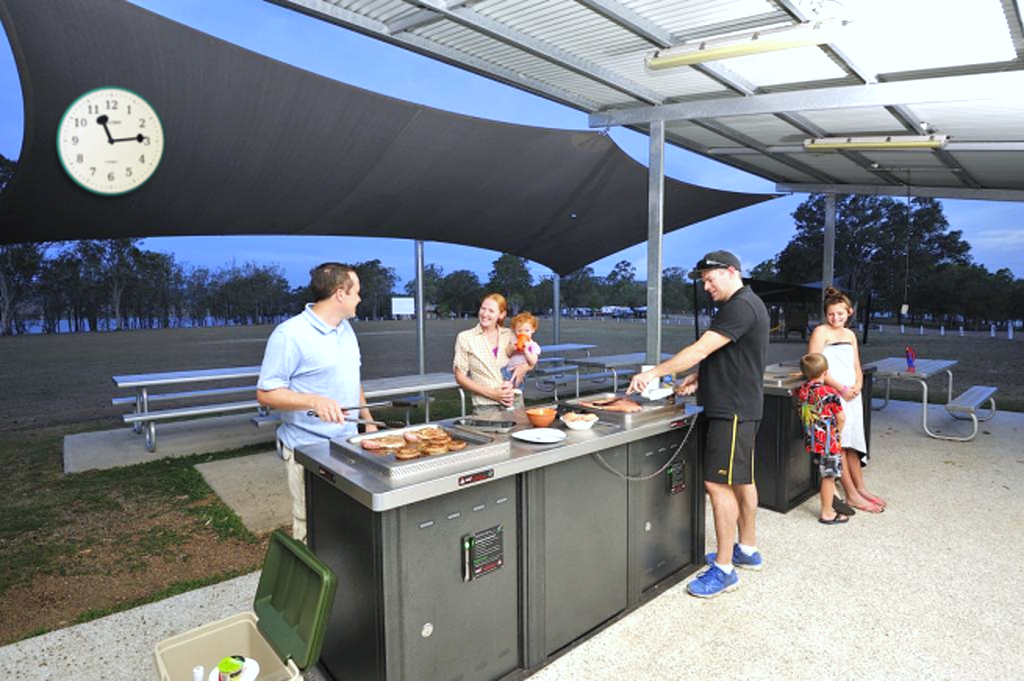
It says 11:14
